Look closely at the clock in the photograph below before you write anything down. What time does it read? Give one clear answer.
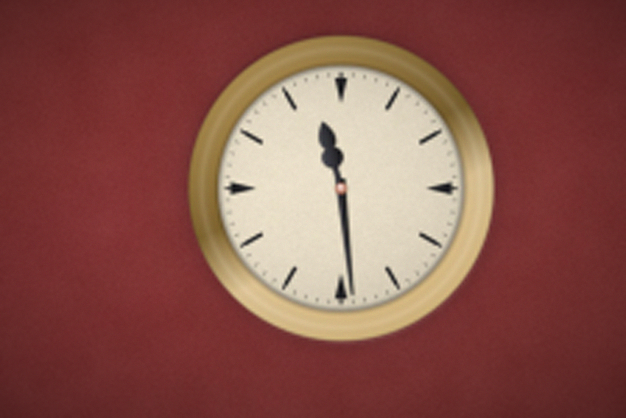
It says 11:29
